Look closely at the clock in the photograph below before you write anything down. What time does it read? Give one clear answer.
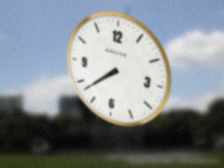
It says 7:38
